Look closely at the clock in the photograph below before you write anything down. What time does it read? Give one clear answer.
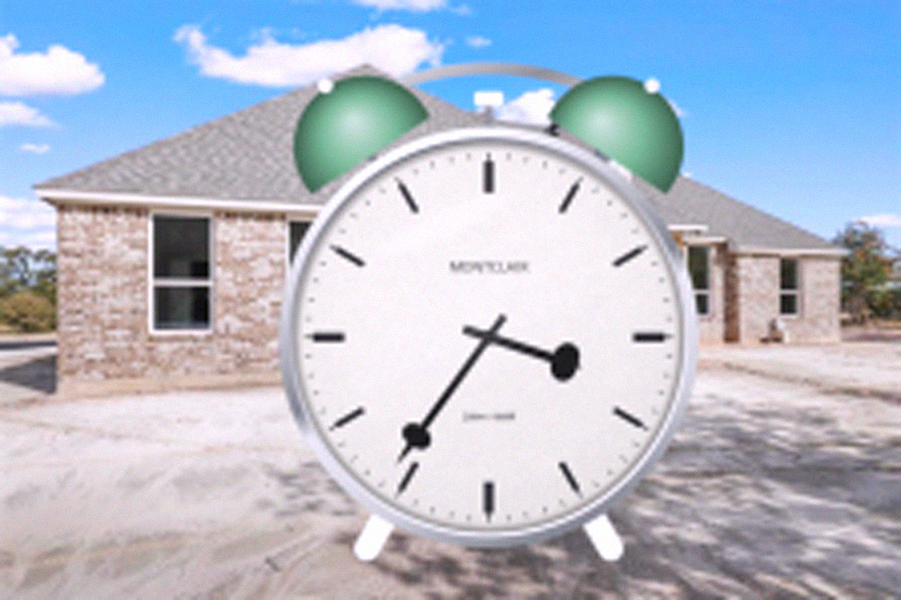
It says 3:36
